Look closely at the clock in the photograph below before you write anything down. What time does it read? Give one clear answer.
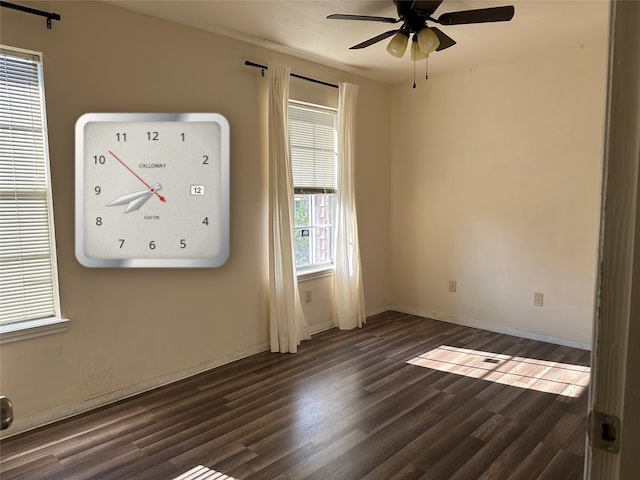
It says 7:41:52
